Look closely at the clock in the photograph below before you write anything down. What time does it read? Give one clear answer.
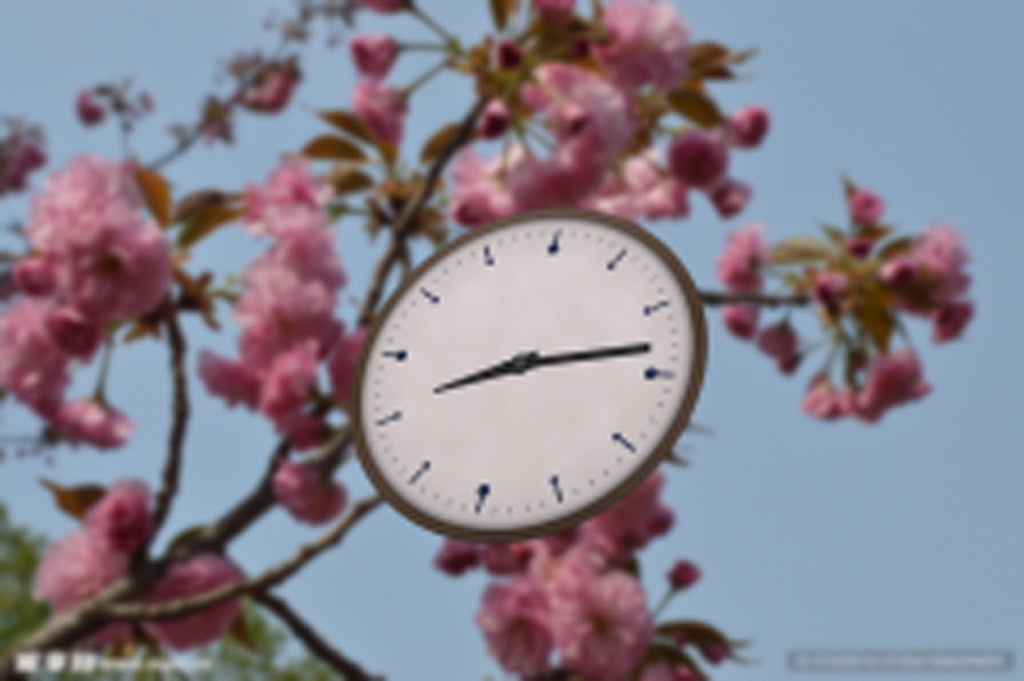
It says 8:13
